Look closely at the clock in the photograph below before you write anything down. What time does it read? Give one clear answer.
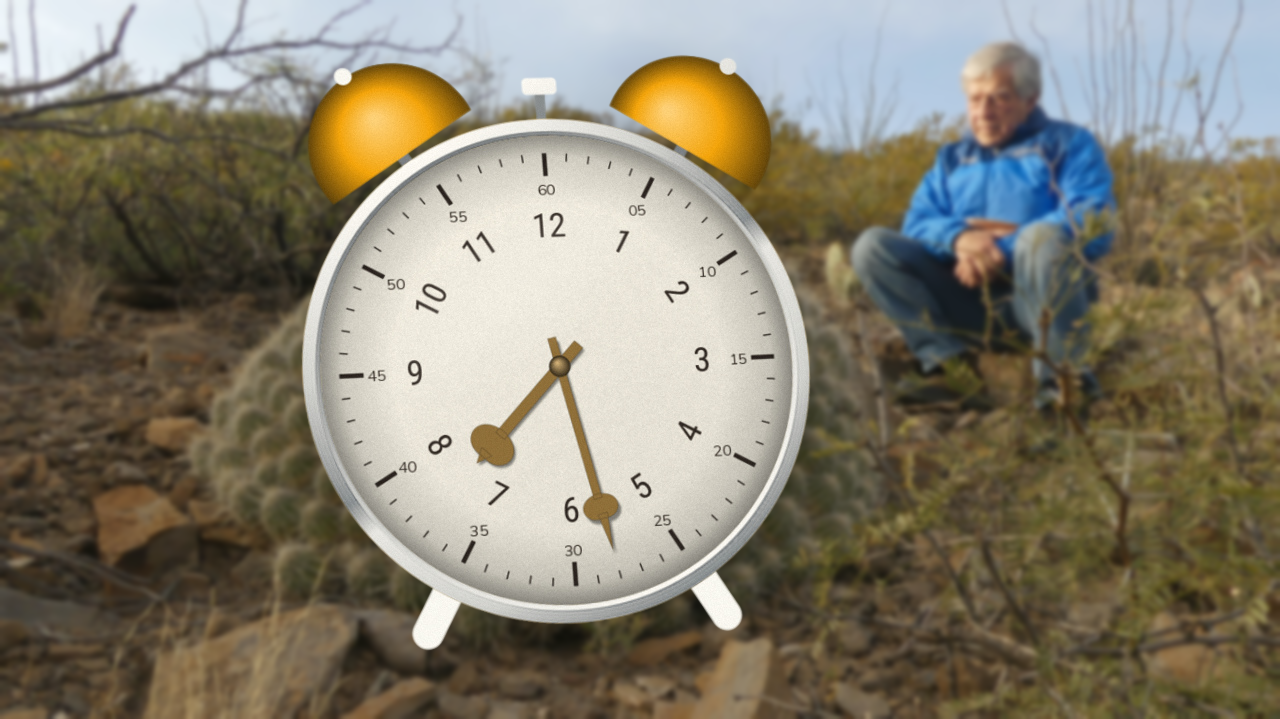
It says 7:28
